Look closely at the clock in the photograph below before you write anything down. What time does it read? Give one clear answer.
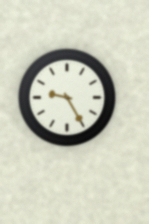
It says 9:25
